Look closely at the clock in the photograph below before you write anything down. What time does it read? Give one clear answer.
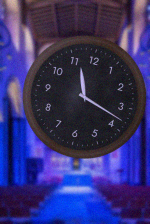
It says 11:18
